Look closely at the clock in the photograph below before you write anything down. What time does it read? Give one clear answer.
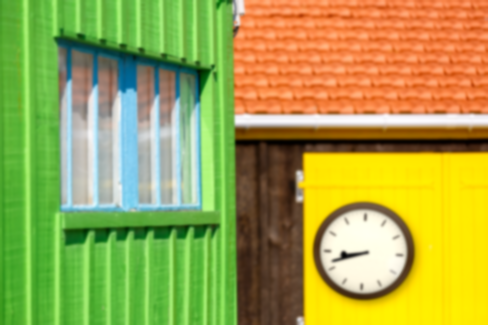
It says 8:42
